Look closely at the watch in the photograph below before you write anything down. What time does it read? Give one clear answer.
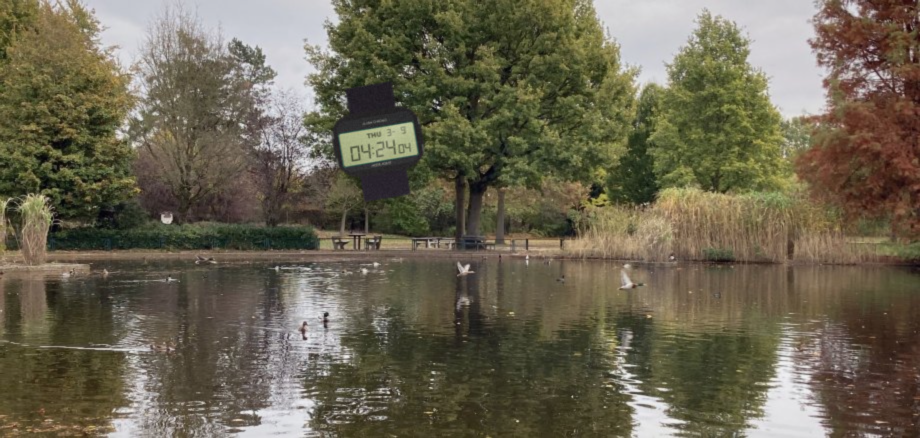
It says 4:24
